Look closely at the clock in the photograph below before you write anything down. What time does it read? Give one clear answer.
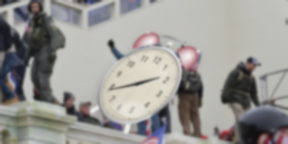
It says 1:39
